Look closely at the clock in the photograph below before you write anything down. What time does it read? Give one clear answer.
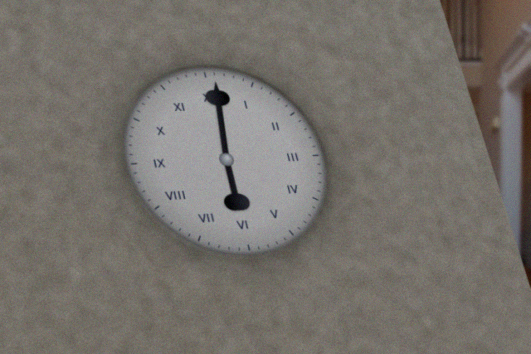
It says 6:01
